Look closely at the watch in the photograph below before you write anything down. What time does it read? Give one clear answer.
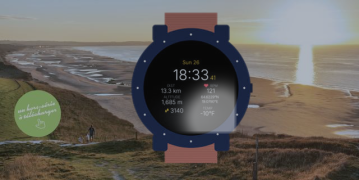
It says 18:33
